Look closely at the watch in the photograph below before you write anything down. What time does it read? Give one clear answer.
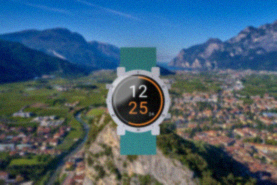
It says 12:25
